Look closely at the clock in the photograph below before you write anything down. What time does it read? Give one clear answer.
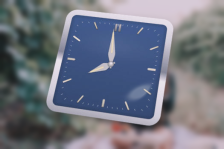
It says 7:59
